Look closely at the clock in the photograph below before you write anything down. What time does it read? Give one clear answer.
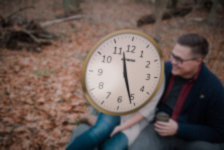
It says 11:26
